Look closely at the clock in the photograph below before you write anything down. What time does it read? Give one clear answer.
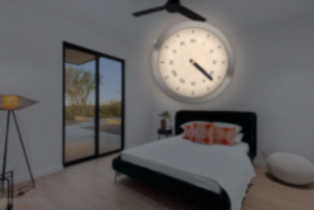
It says 4:22
